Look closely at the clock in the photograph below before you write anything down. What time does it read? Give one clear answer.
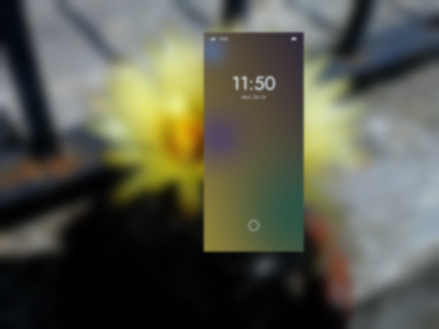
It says 11:50
